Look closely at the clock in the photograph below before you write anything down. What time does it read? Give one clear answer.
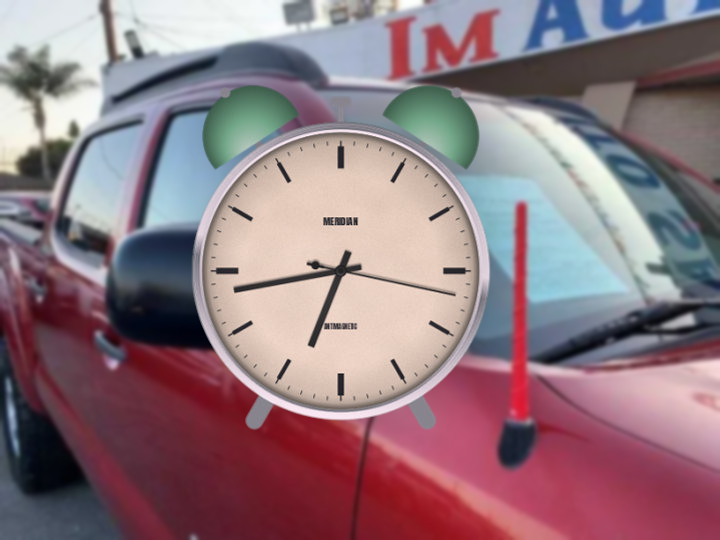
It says 6:43:17
